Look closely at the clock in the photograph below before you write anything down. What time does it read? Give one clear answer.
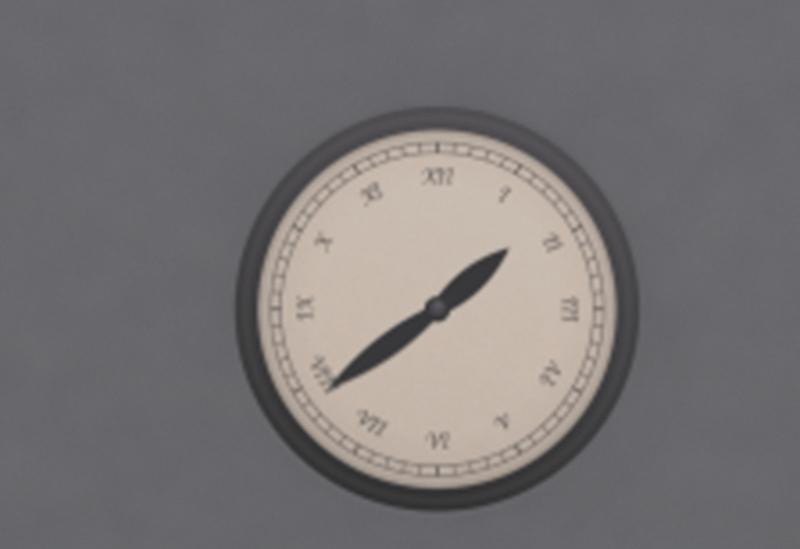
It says 1:39
